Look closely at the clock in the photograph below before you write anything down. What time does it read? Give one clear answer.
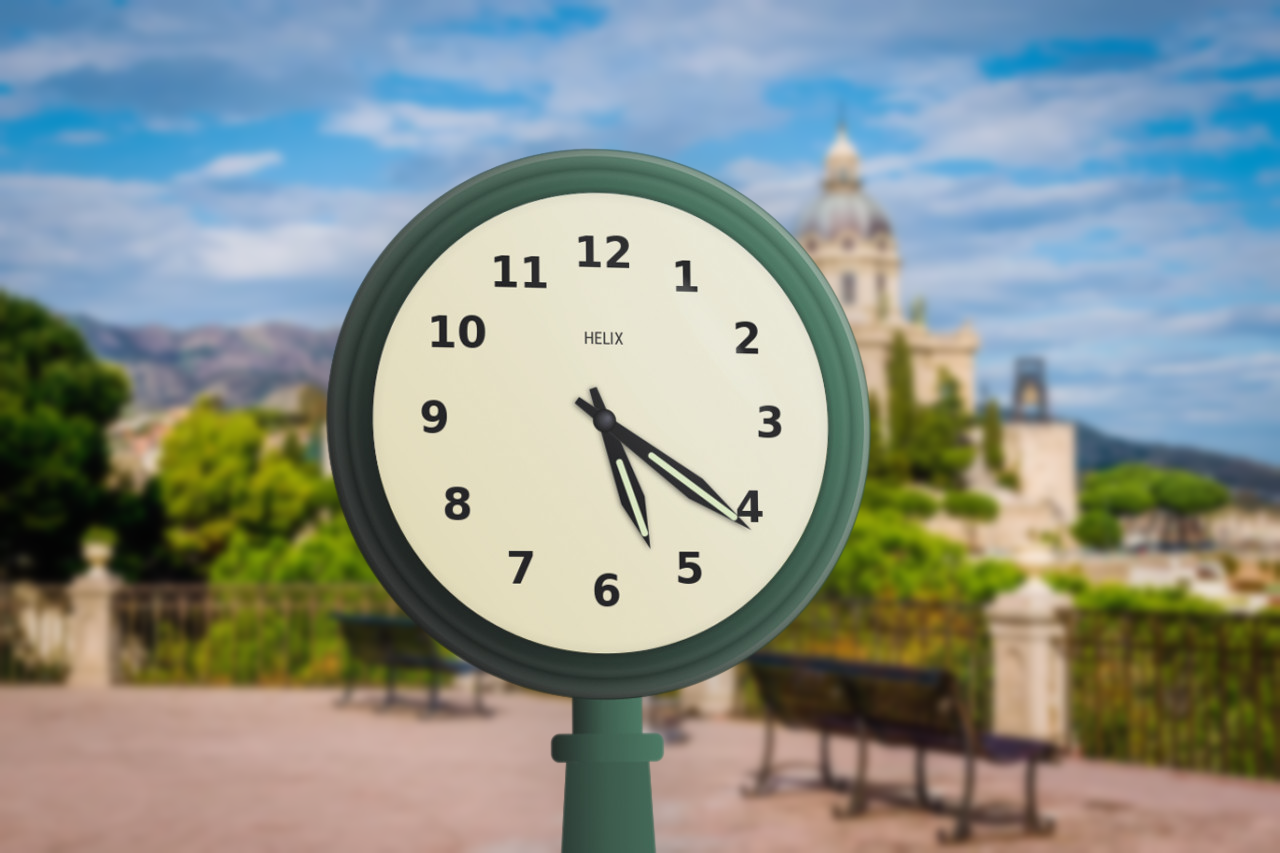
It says 5:21
